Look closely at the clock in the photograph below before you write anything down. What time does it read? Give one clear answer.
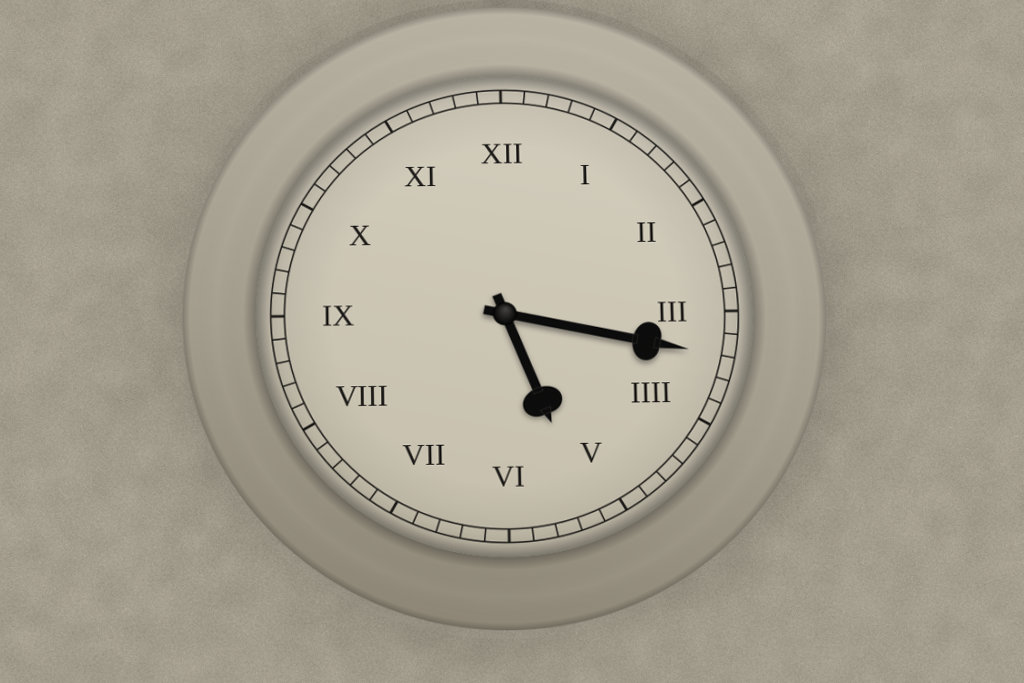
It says 5:17
